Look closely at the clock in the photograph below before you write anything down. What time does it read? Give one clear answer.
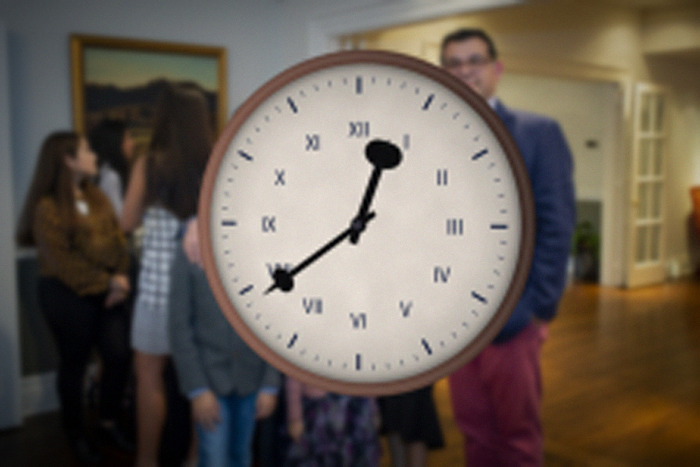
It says 12:39
